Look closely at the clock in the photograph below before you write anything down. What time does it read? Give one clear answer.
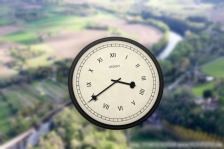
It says 3:40
